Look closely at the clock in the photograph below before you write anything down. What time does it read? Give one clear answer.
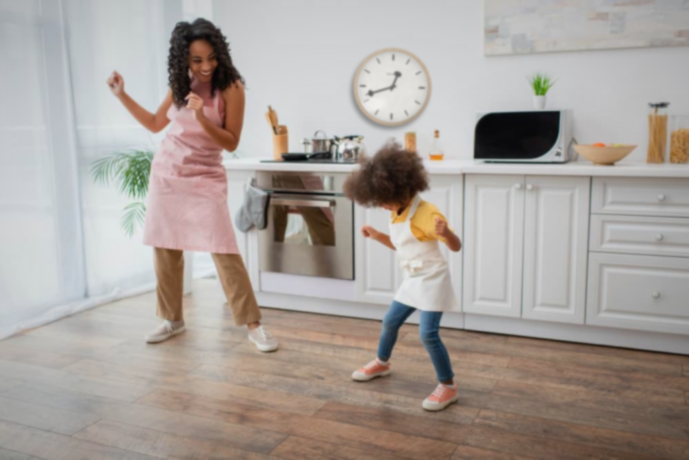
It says 12:42
